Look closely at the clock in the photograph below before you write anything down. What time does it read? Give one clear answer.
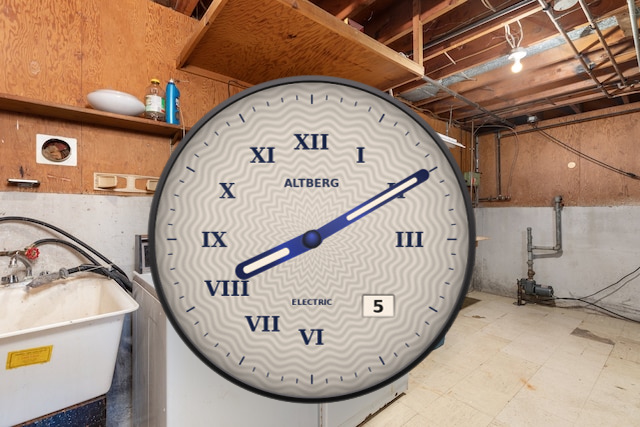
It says 8:10
